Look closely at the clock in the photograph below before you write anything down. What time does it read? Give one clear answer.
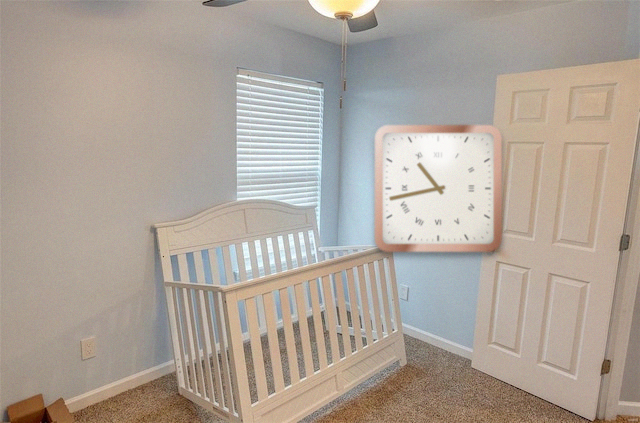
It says 10:43
